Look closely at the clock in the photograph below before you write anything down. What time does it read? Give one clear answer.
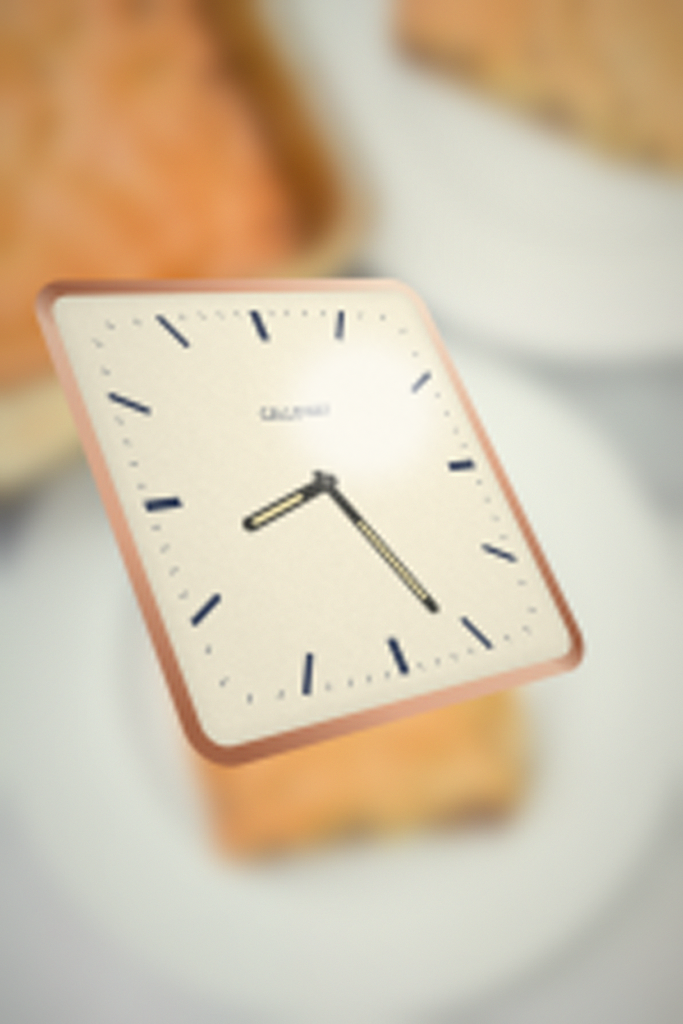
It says 8:26
